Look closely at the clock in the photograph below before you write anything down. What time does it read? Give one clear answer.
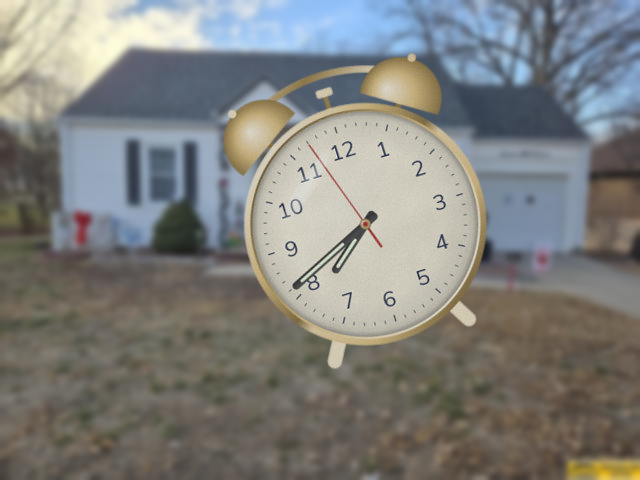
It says 7:40:57
